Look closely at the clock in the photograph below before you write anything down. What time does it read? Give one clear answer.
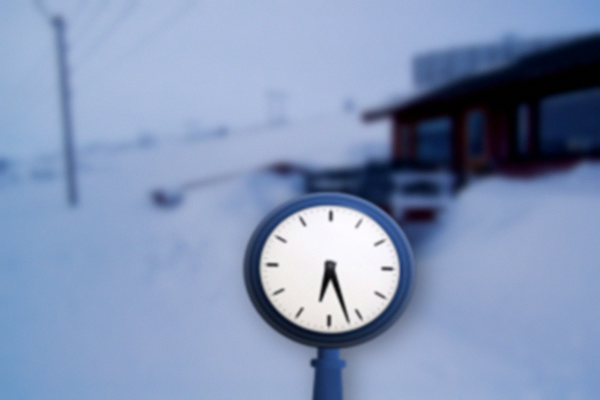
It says 6:27
